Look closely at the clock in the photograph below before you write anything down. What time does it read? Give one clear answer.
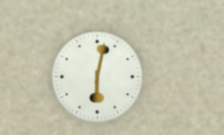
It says 6:02
